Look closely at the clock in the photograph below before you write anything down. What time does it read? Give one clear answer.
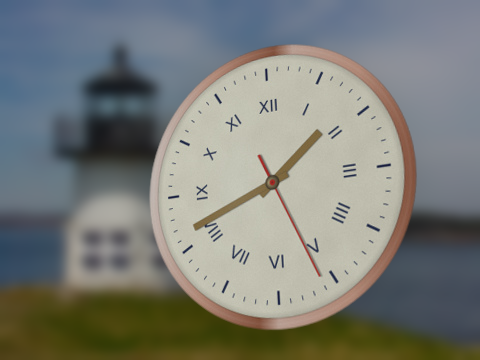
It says 1:41:26
